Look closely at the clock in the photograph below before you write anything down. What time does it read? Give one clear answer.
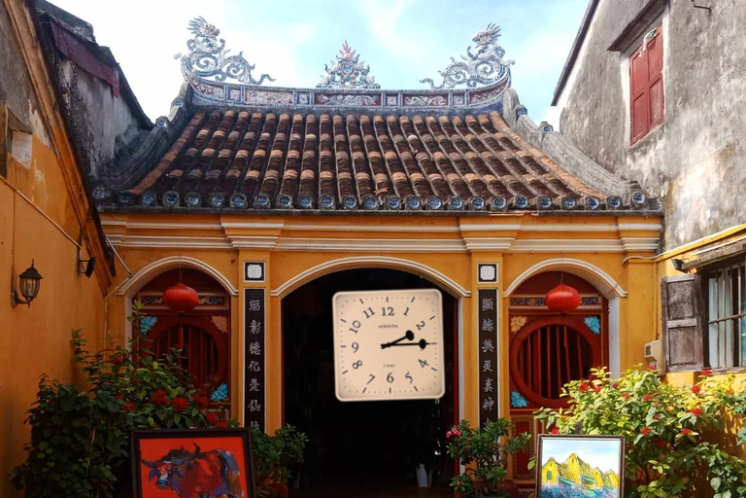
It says 2:15
